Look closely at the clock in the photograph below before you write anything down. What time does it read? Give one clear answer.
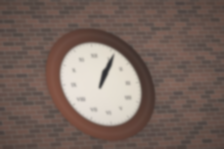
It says 1:06
